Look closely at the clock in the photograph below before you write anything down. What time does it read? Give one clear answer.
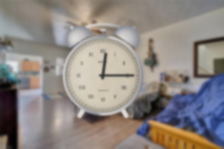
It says 12:15
